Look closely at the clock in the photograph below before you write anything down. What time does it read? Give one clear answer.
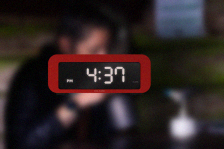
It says 4:37
